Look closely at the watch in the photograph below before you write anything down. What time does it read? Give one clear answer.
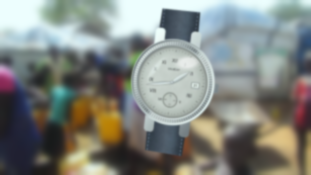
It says 1:43
